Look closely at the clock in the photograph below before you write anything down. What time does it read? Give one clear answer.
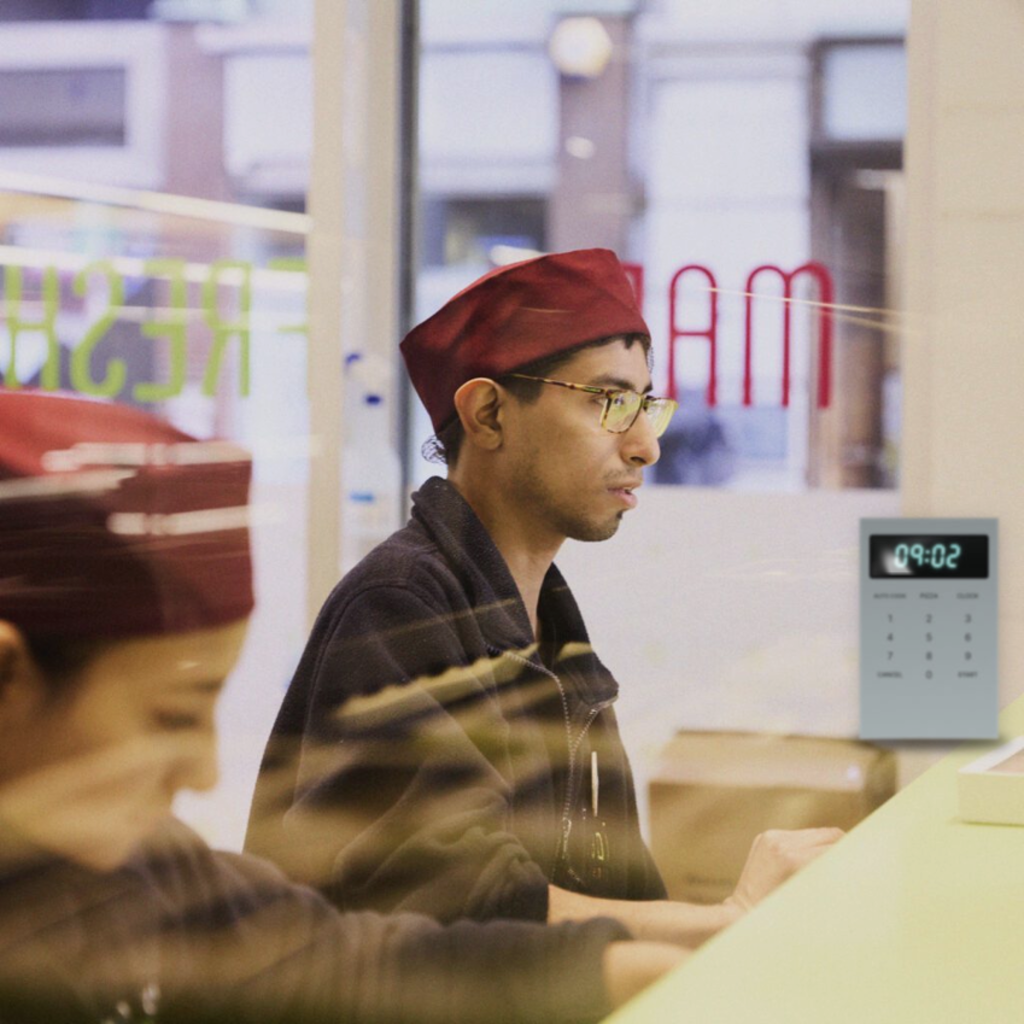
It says 9:02
